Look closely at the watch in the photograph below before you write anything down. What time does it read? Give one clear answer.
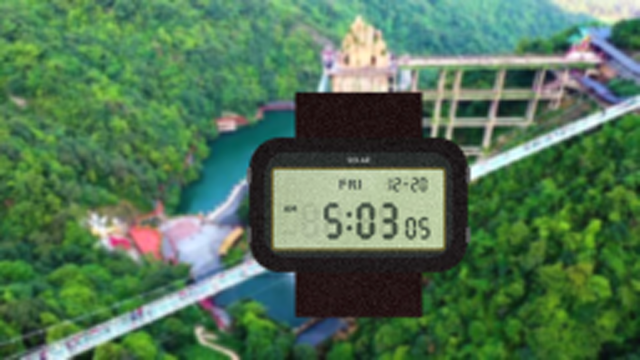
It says 5:03:05
